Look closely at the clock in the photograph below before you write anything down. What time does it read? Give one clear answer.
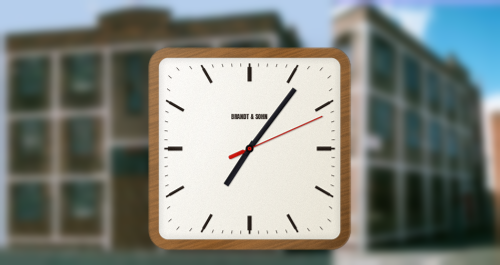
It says 7:06:11
